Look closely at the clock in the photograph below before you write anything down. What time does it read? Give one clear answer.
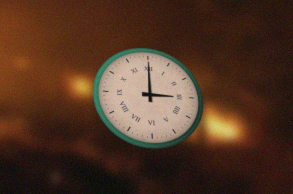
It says 3:00
